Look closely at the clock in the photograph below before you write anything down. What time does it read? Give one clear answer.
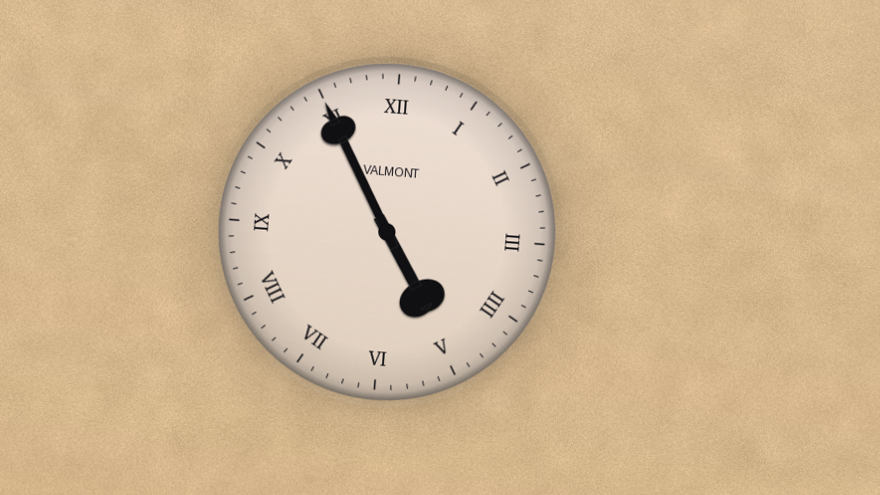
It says 4:55
